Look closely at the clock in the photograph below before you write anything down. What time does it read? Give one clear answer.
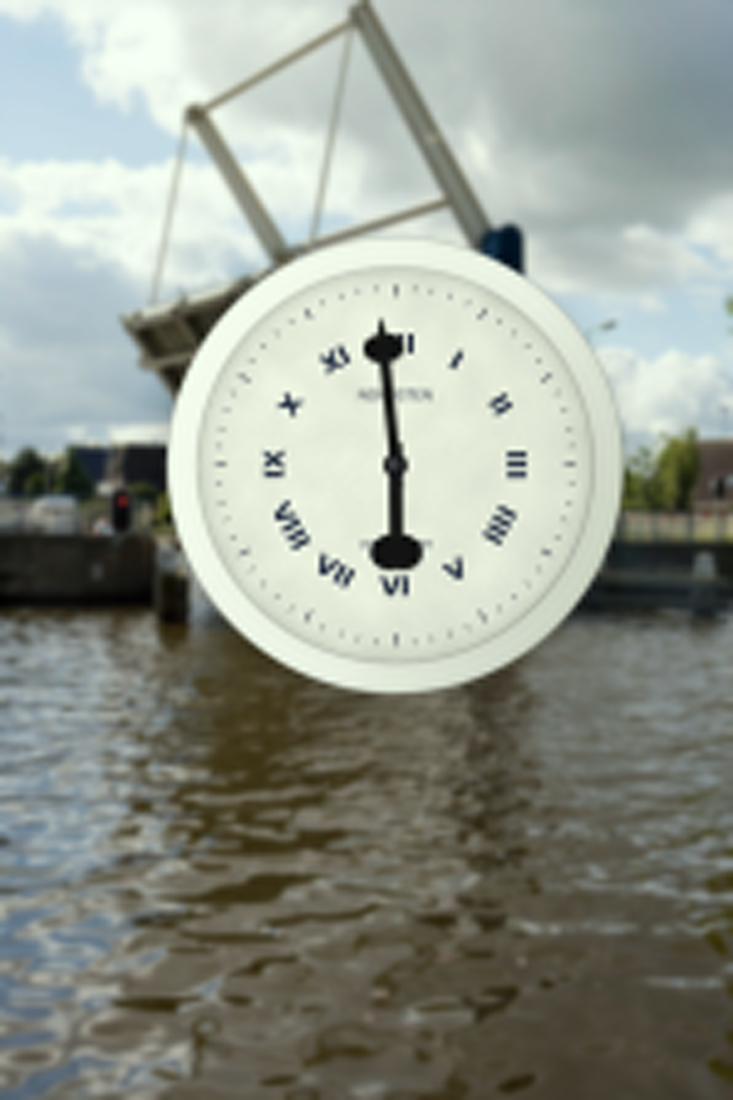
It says 5:59
